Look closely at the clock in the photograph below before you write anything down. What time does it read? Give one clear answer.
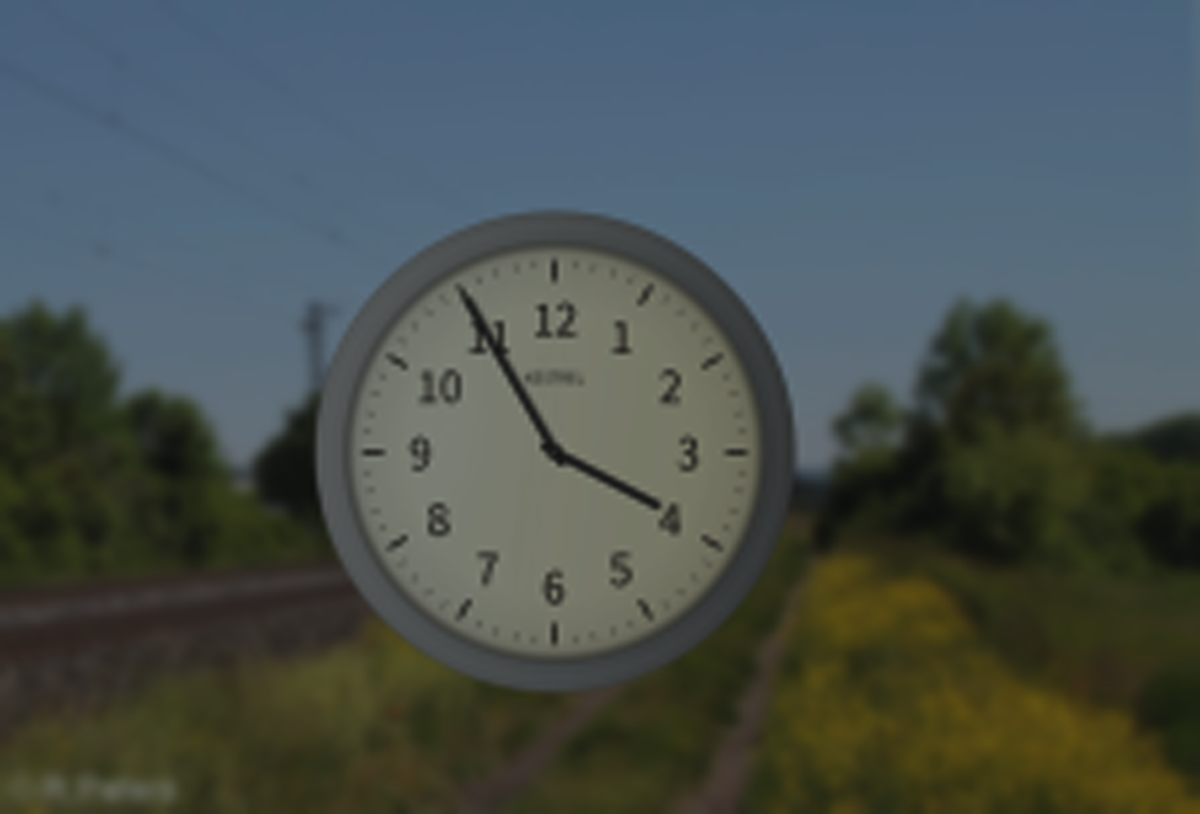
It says 3:55
